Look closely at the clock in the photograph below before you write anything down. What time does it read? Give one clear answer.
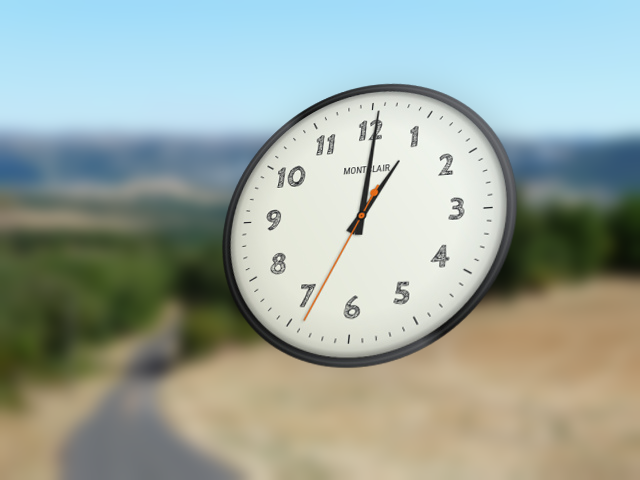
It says 1:00:34
